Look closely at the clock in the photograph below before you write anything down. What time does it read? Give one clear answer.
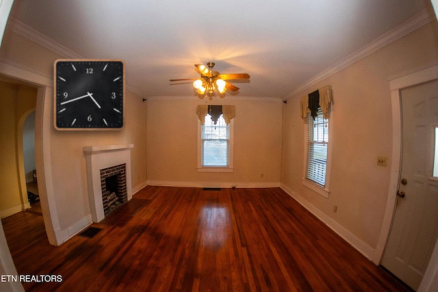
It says 4:42
